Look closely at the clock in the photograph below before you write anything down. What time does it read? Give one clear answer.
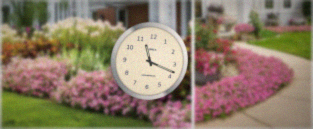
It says 11:18
